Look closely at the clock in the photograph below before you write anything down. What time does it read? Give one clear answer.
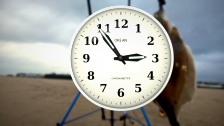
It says 2:54
